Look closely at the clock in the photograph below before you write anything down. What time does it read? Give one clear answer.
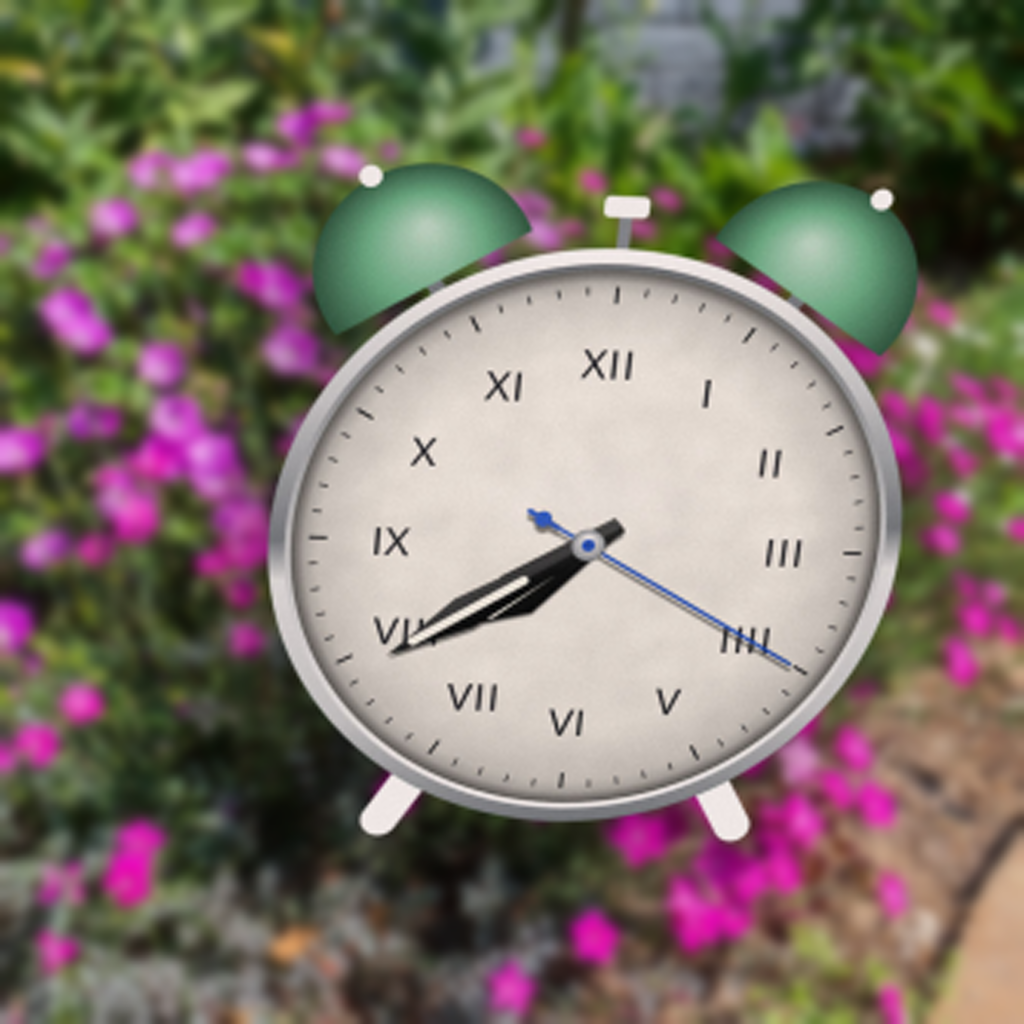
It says 7:39:20
